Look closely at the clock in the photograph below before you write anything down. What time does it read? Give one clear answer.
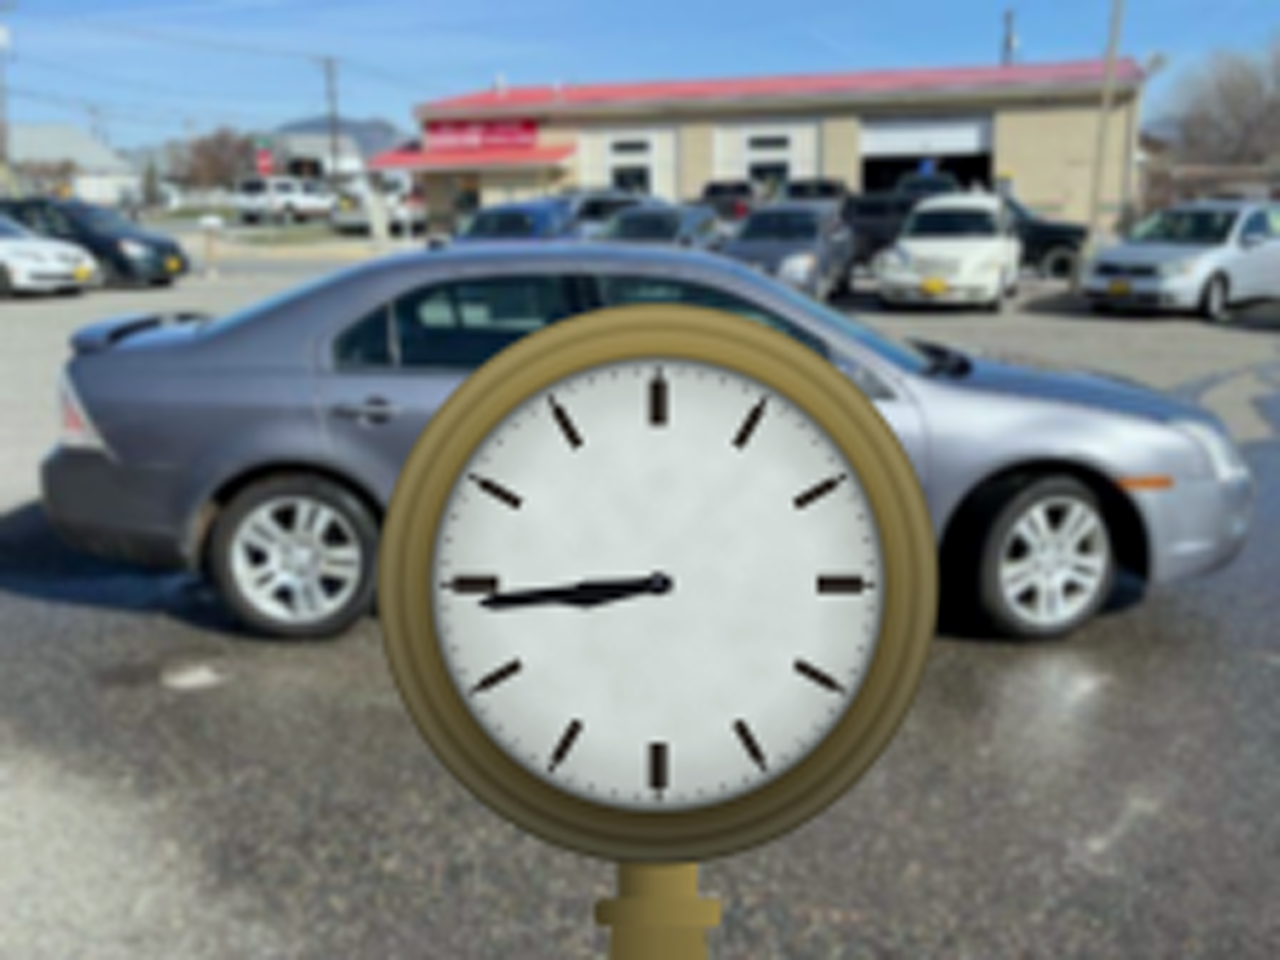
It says 8:44
